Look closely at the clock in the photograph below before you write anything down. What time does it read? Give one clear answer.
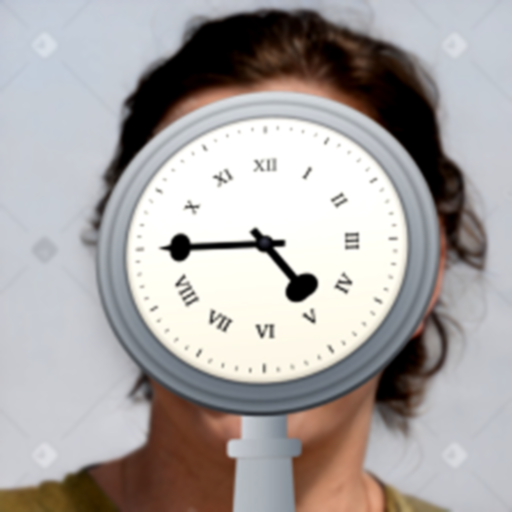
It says 4:45
